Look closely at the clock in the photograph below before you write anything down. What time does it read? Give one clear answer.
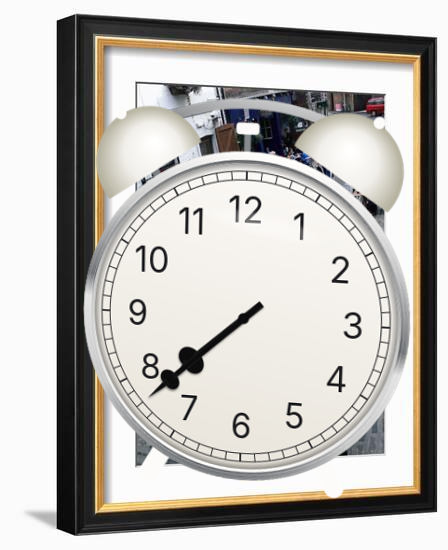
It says 7:38
